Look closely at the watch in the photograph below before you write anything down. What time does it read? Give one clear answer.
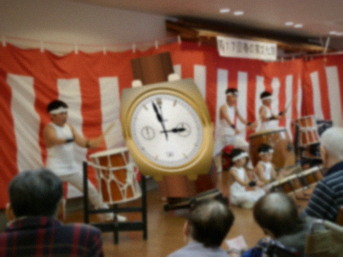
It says 2:58
